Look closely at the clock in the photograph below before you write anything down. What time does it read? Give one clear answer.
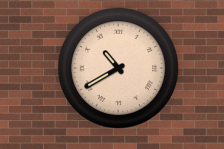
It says 10:40
